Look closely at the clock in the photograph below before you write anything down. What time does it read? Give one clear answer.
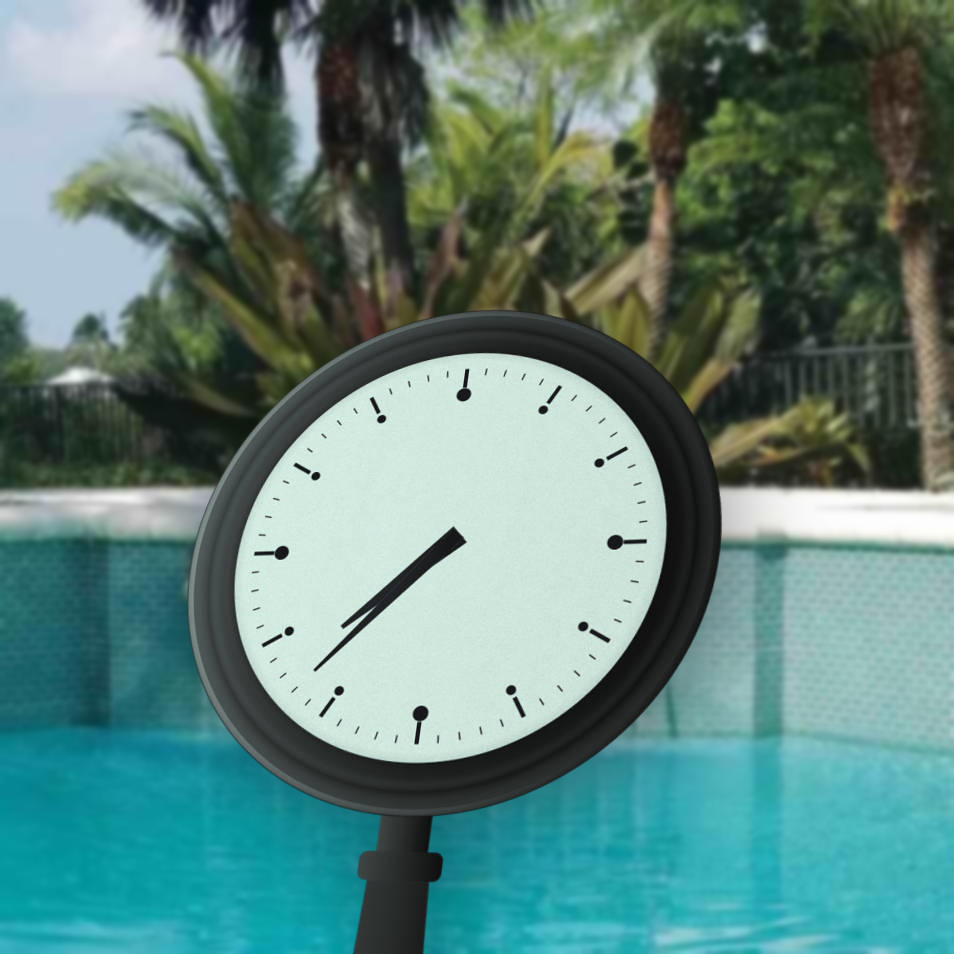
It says 7:37
